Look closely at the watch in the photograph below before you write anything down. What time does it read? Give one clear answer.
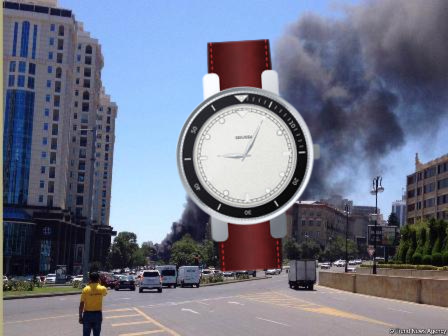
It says 9:05
